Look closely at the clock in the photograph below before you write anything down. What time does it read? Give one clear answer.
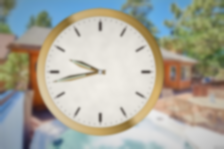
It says 9:43
